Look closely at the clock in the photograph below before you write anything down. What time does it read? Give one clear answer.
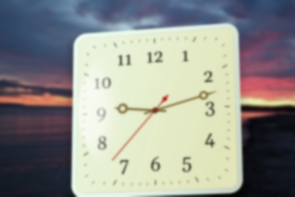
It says 9:12:37
